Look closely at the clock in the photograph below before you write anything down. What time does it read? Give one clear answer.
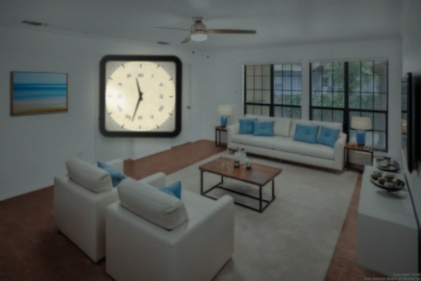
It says 11:33
